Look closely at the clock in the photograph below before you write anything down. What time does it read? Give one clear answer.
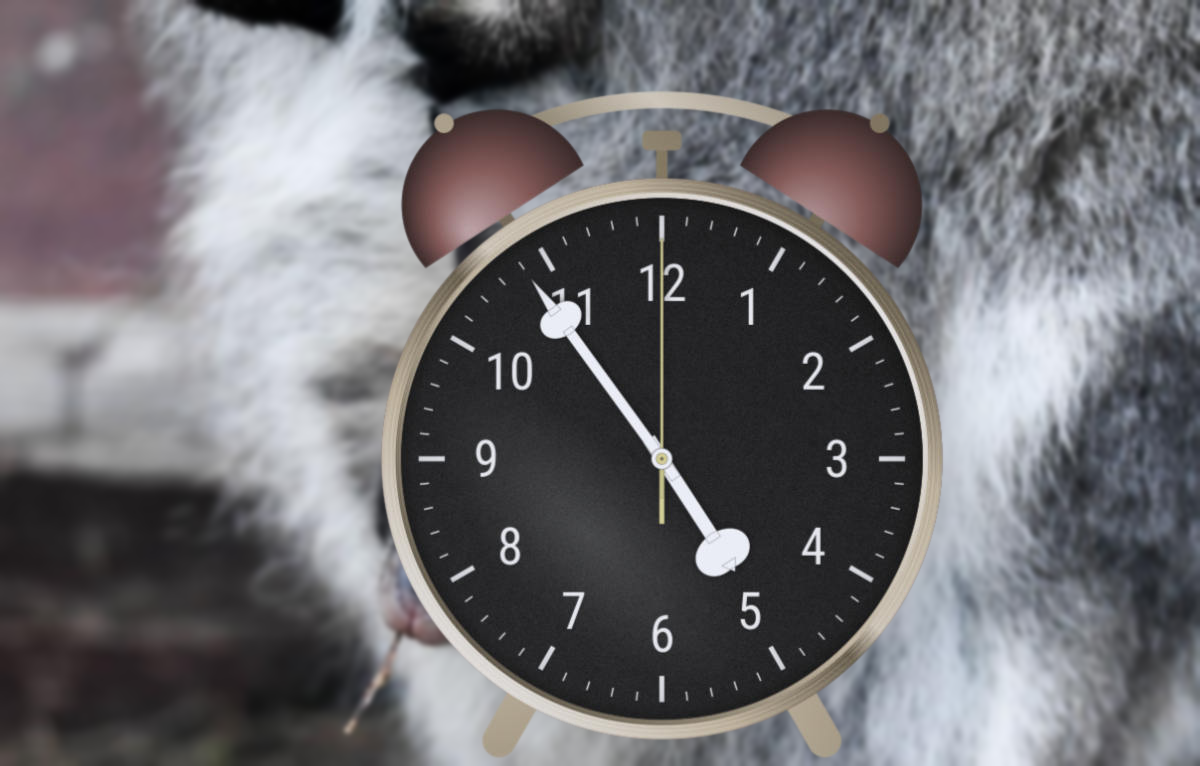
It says 4:54:00
